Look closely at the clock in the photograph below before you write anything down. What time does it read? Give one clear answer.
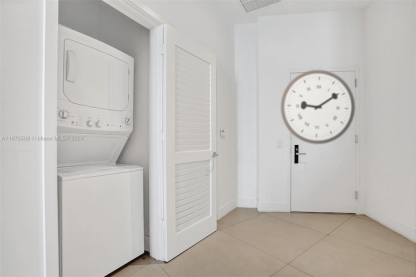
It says 9:09
